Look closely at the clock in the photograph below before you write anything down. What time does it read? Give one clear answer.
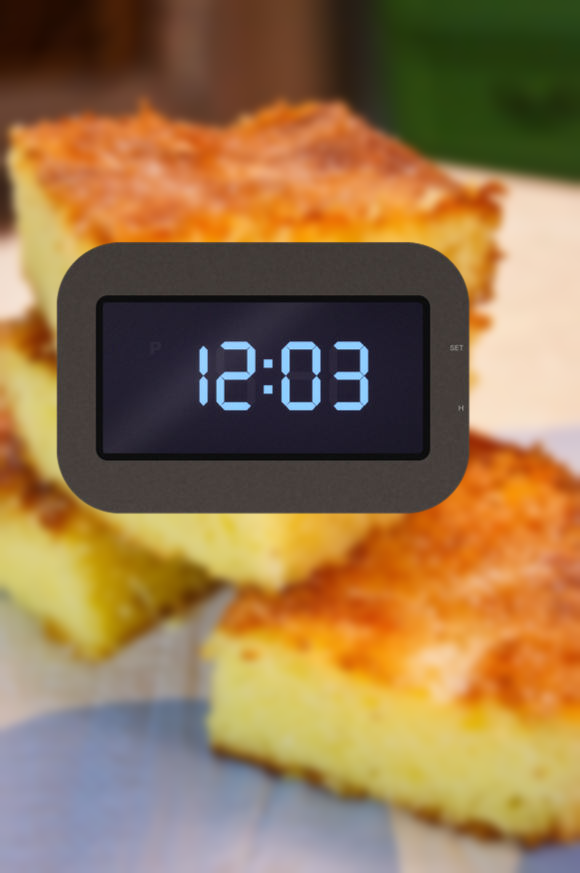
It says 12:03
